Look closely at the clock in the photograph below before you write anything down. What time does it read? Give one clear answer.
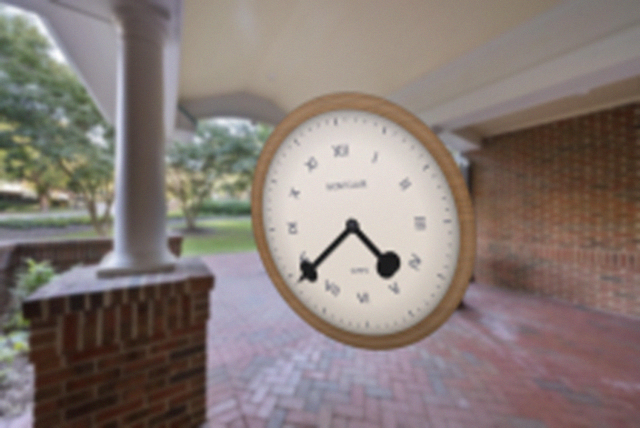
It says 4:39
